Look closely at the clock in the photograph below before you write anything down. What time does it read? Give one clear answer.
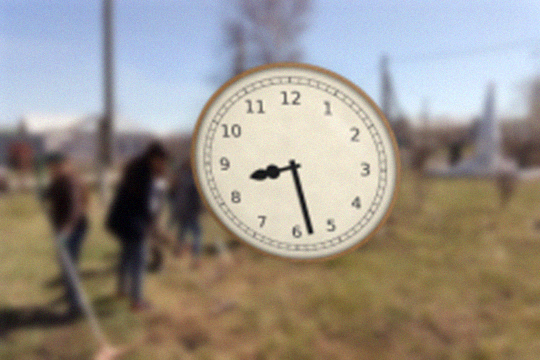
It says 8:28
